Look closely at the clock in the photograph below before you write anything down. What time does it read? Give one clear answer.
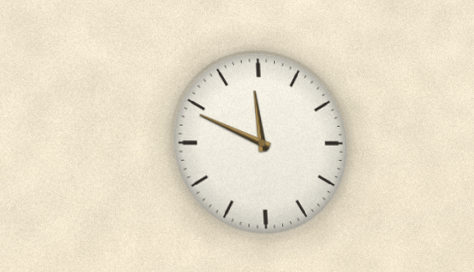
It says 11:49
